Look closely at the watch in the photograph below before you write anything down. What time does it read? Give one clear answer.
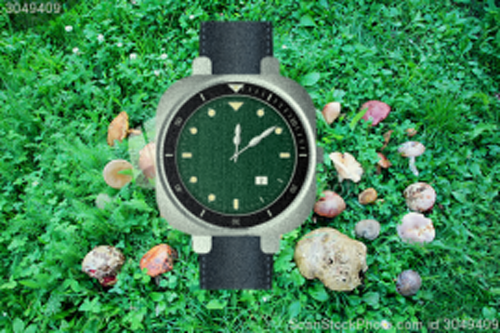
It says 12:09
